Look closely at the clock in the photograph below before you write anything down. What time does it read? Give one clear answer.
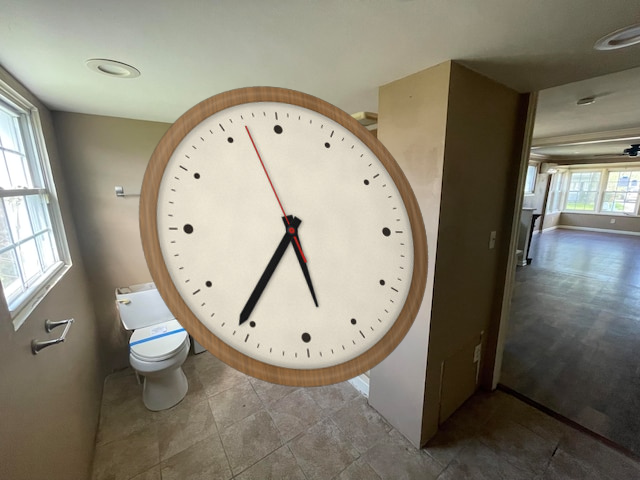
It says 5:35:57
